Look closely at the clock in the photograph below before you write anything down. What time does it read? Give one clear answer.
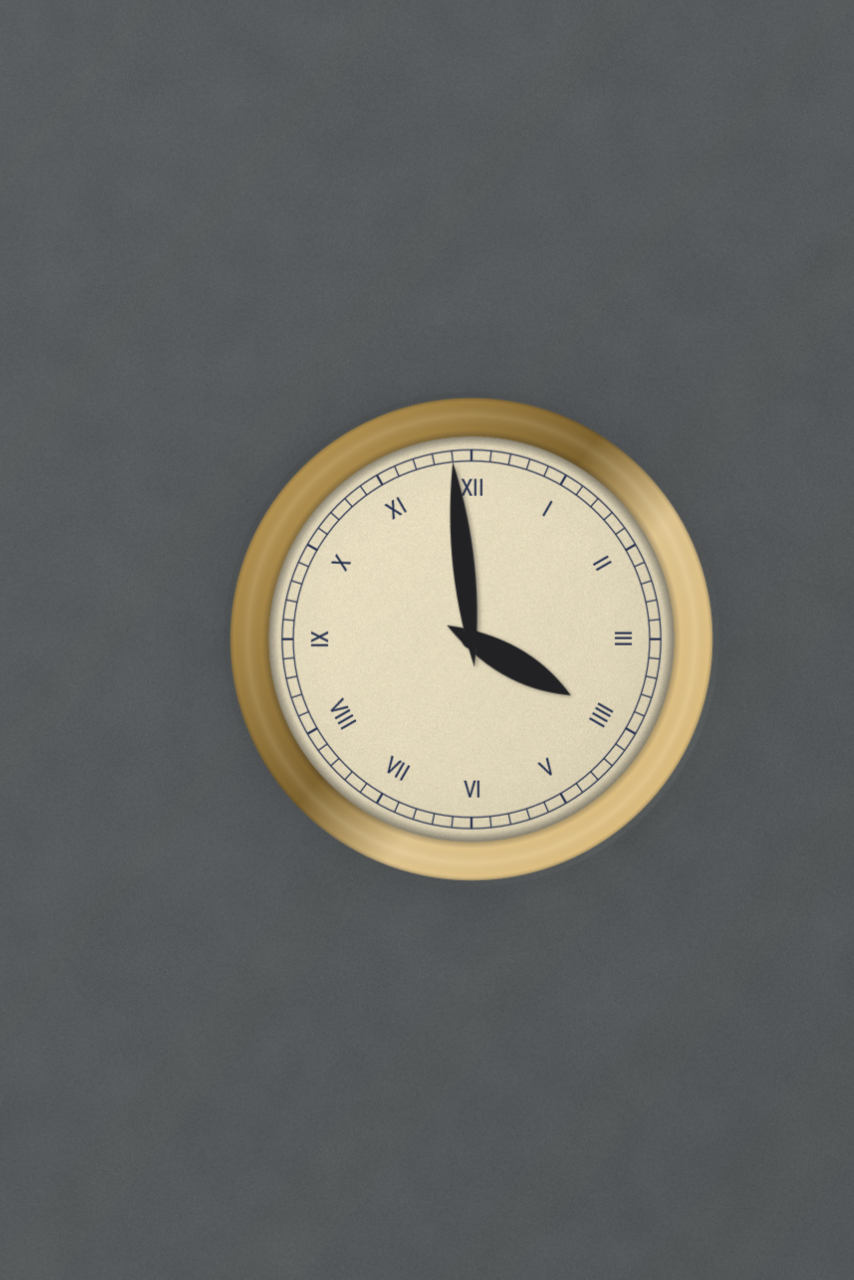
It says 3:59
